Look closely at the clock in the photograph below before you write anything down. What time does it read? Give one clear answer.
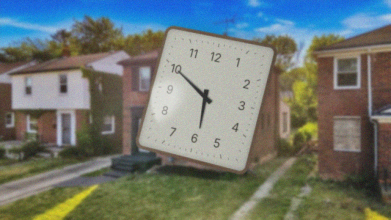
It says 5:50
